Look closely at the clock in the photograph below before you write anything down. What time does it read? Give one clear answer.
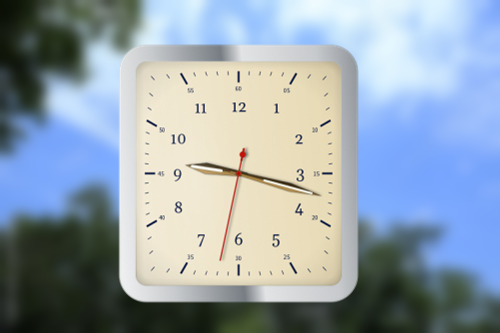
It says 9:17:32
